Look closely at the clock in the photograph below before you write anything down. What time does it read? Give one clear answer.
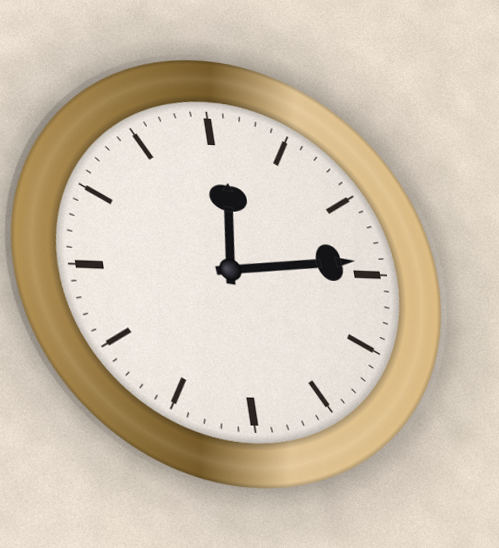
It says 12:14
